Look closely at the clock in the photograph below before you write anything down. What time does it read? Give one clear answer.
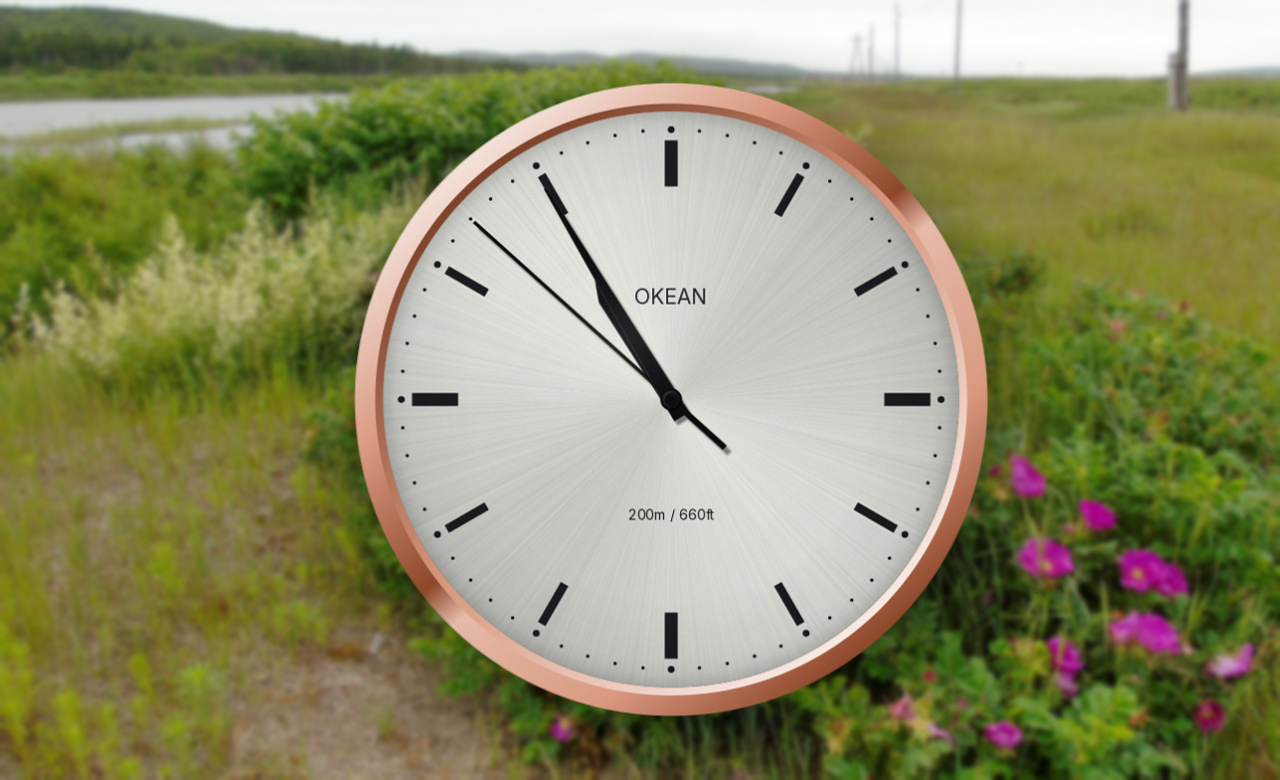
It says 10:54:52
